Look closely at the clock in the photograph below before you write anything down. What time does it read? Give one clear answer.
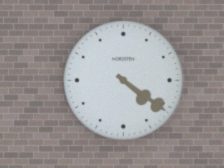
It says 4:21
